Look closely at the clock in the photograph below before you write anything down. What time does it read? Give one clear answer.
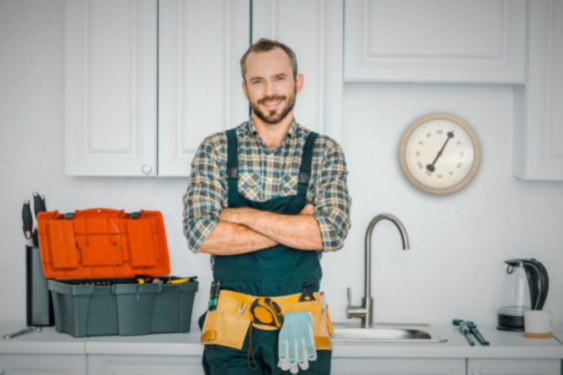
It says 7:05
